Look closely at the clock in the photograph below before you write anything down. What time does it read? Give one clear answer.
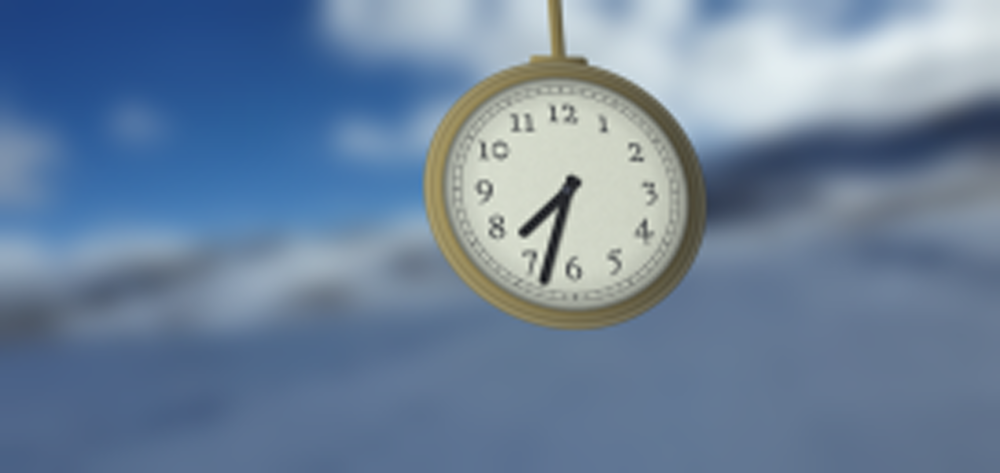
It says 7:33
